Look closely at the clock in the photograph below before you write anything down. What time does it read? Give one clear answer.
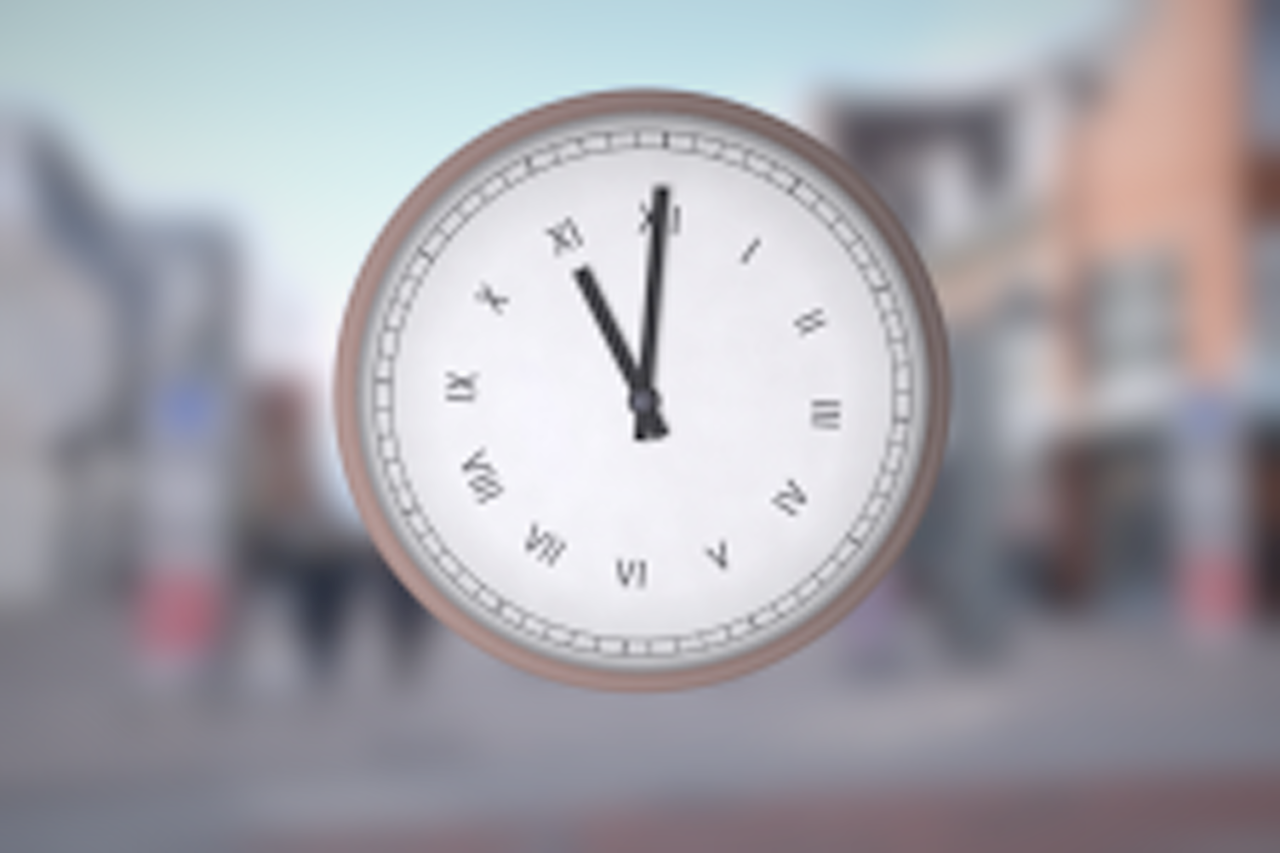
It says 11:00
